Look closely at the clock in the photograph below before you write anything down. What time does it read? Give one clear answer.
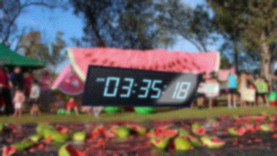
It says 3:35:18
